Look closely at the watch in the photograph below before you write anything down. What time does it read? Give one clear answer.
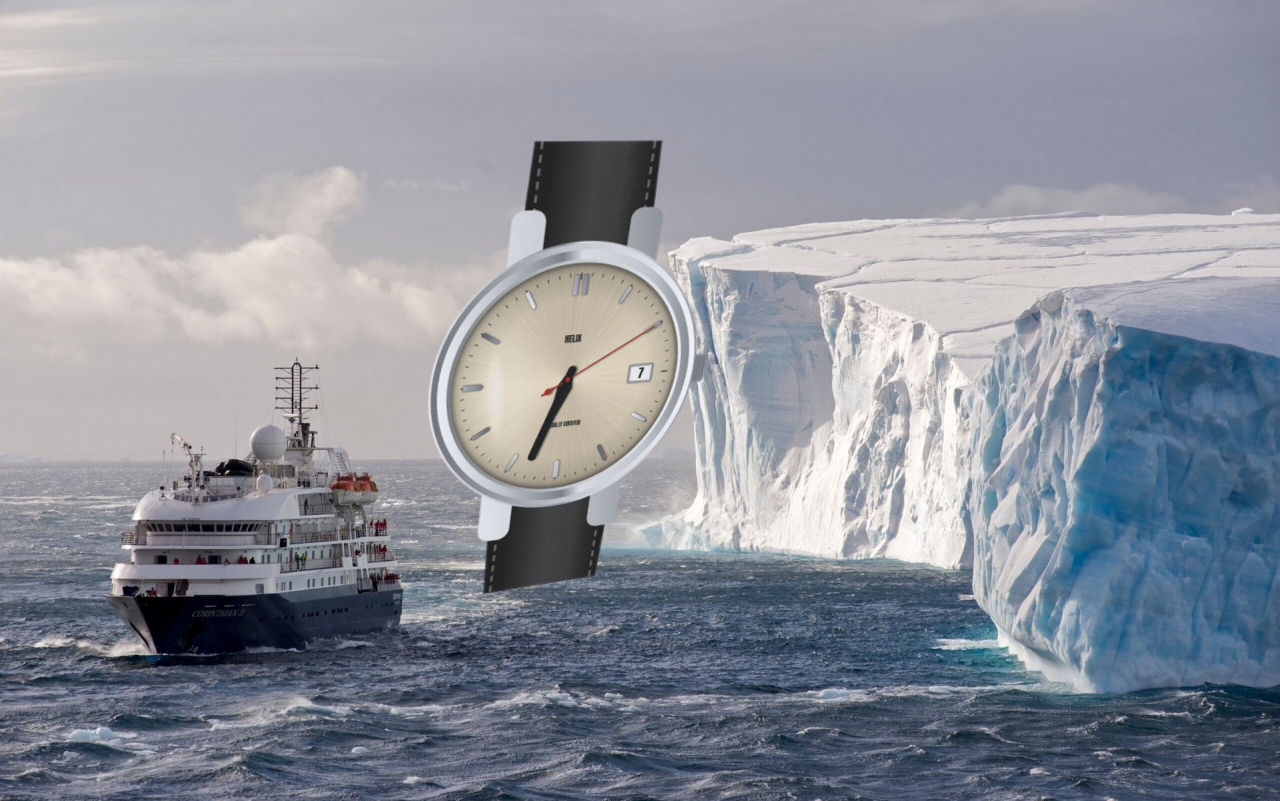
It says 6:33:10
